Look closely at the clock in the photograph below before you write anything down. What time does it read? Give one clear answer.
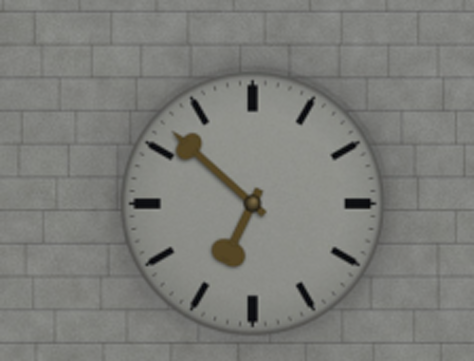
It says 6:52
